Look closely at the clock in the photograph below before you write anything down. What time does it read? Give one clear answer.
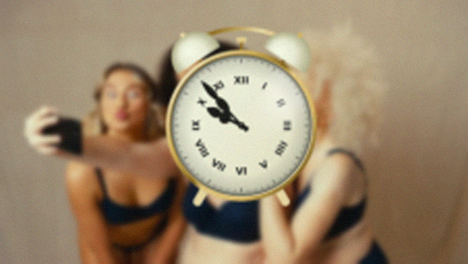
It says 9:53
